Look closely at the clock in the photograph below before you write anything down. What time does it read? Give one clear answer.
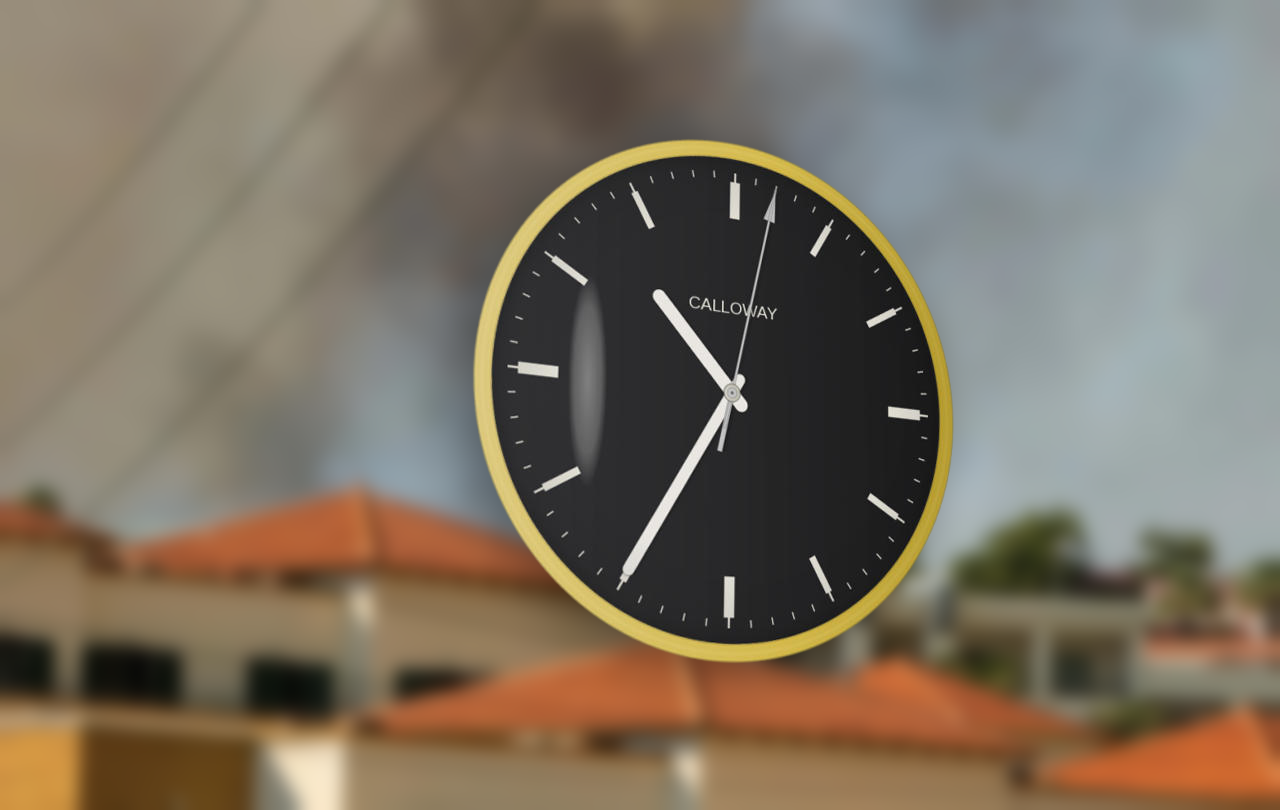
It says 10:35:02
